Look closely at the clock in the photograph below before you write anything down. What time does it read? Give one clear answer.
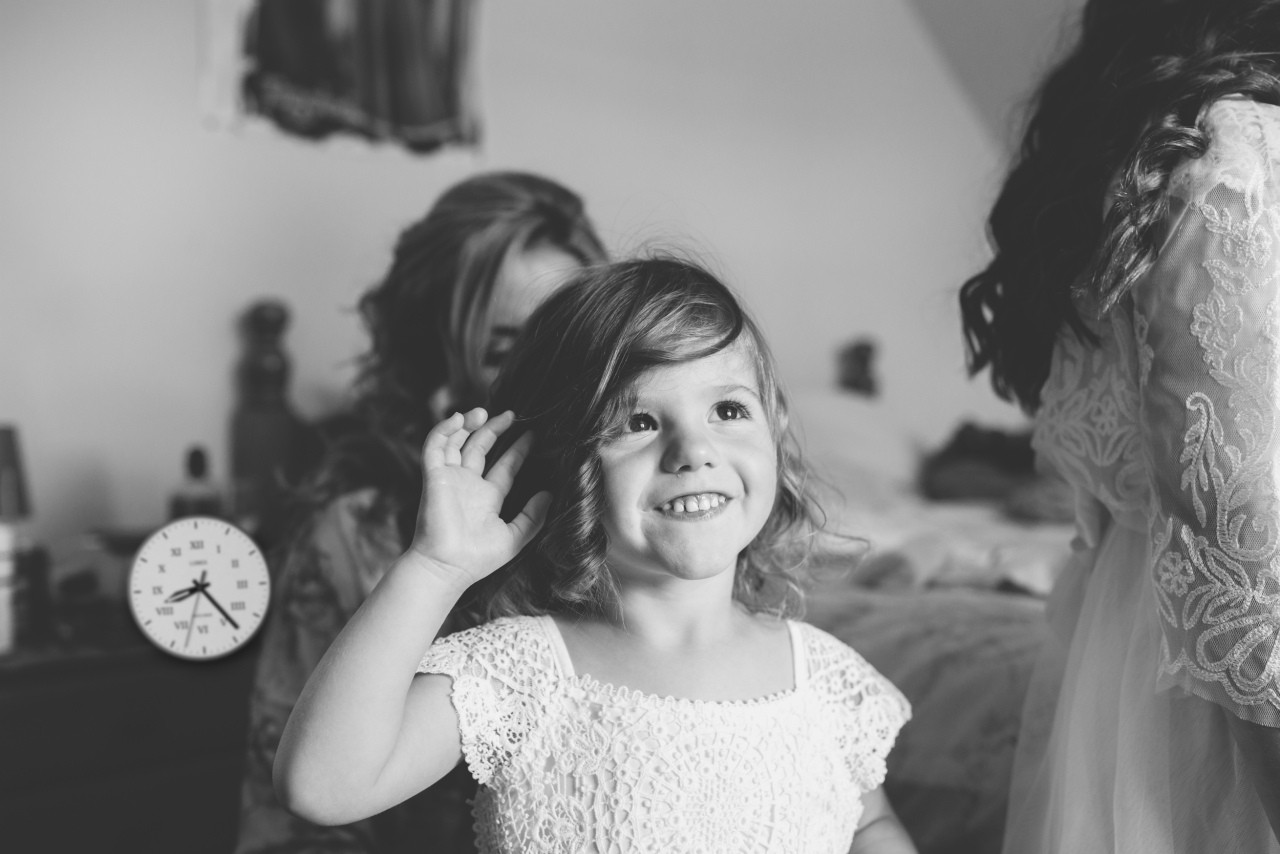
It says 8:23:33
